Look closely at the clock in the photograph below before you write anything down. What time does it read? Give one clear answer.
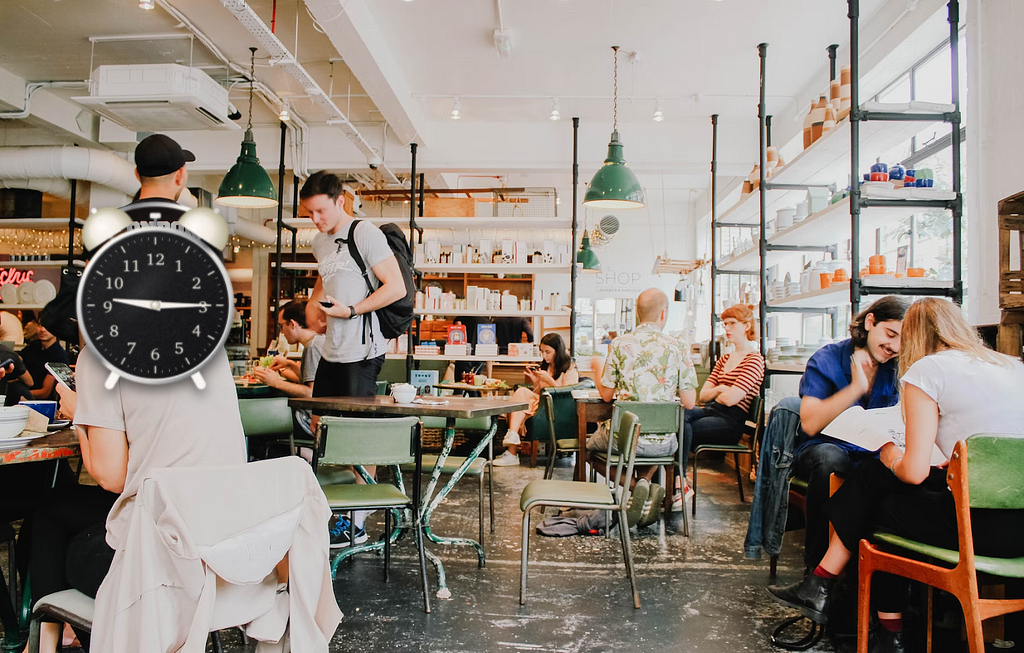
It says 9:15
